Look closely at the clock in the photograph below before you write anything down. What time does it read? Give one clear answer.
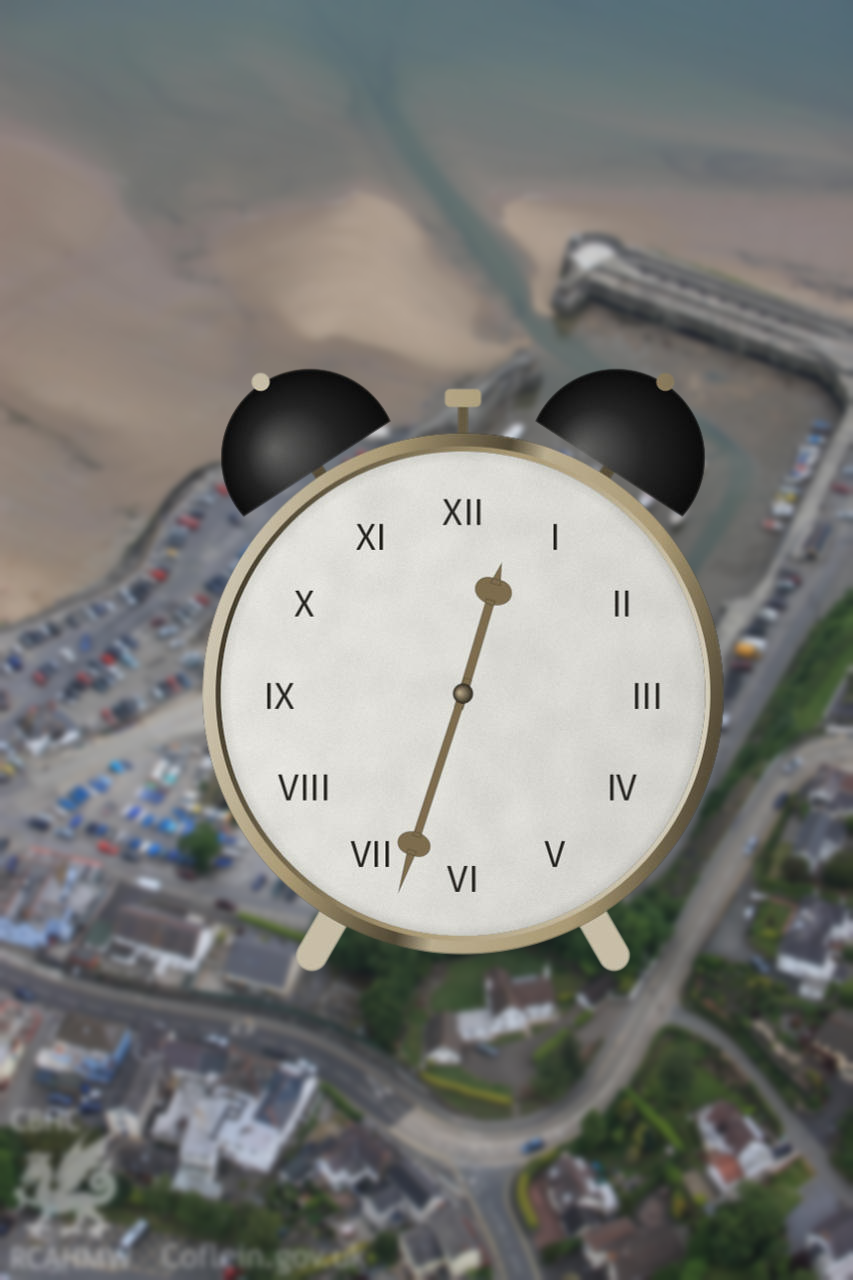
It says 12:33
